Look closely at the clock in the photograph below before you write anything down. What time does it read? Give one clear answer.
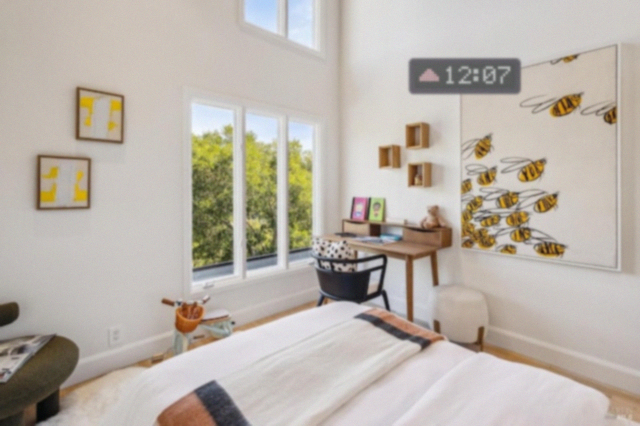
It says 12:07
